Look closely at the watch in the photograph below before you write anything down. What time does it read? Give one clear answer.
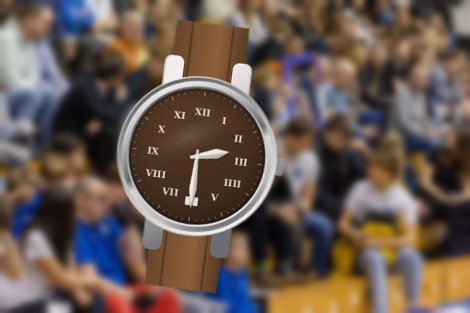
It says 2:30
